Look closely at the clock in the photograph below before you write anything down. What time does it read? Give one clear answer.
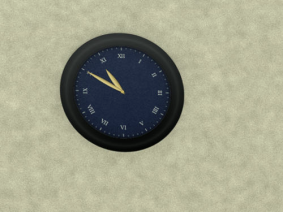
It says 10:50
